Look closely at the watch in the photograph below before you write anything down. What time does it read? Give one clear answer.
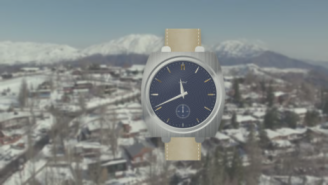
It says 11:41
